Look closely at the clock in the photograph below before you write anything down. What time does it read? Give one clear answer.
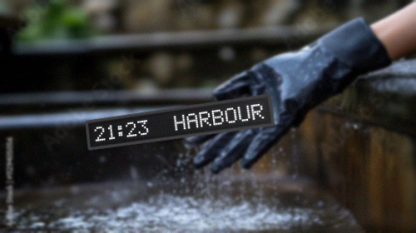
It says 21:23
